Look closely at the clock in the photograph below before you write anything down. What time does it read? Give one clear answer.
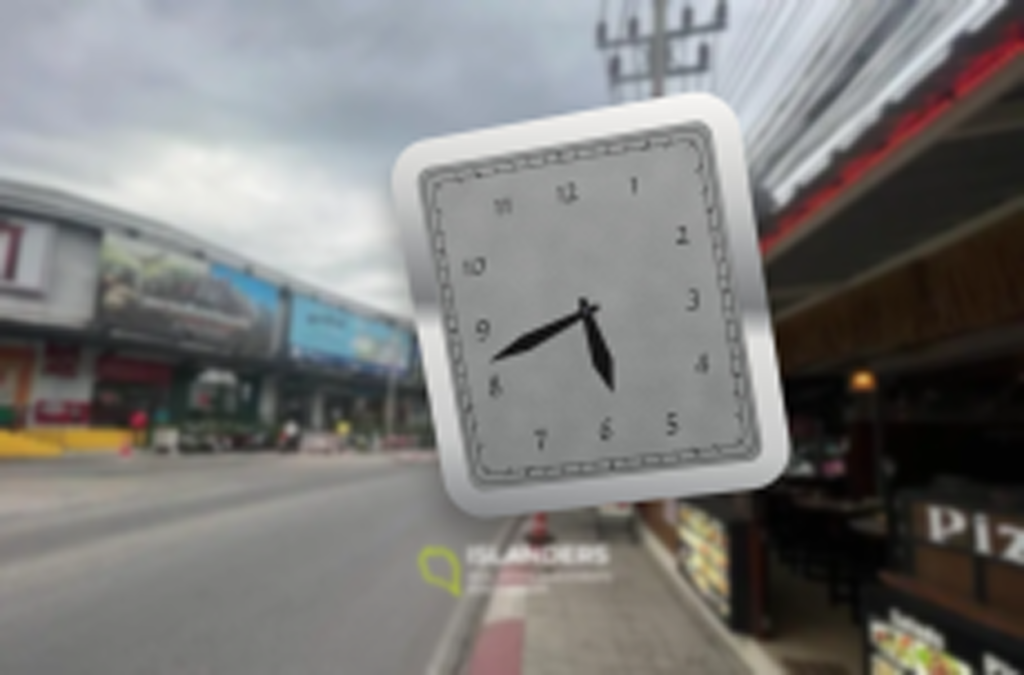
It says 5:42
